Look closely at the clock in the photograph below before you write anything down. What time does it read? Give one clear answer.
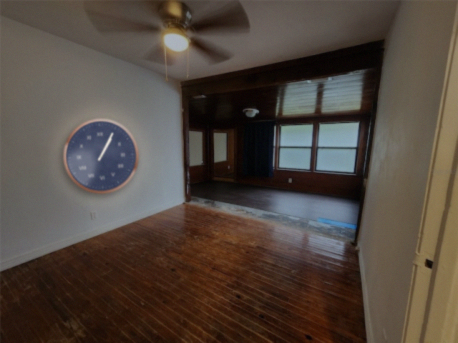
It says 1:05
